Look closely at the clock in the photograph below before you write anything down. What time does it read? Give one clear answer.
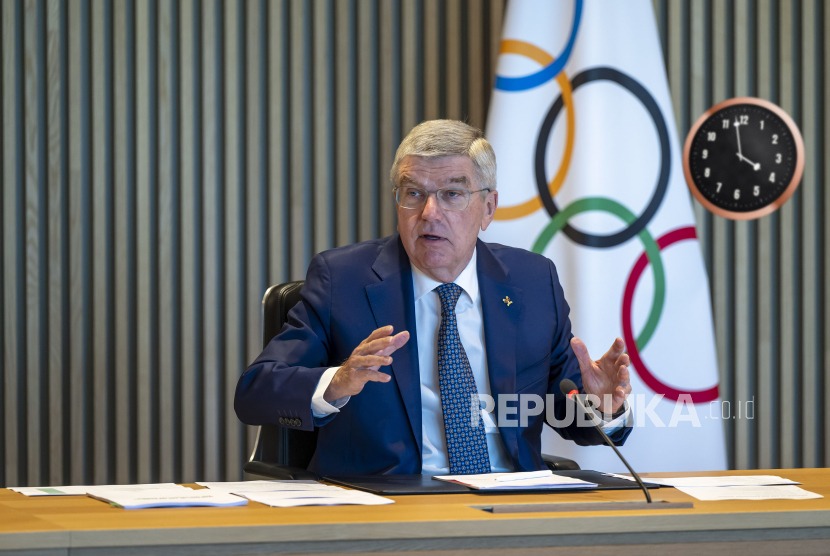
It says 3:58
